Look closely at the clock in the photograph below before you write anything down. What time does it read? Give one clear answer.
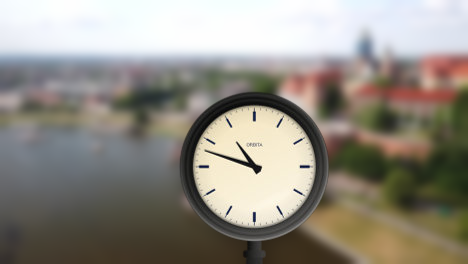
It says 10:48
